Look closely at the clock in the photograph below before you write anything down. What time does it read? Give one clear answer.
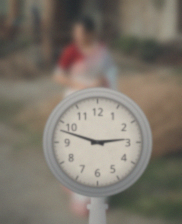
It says 2:48
